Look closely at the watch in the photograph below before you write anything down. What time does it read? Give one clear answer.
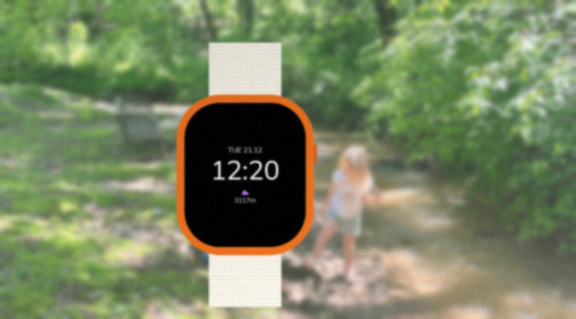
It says 12:20
